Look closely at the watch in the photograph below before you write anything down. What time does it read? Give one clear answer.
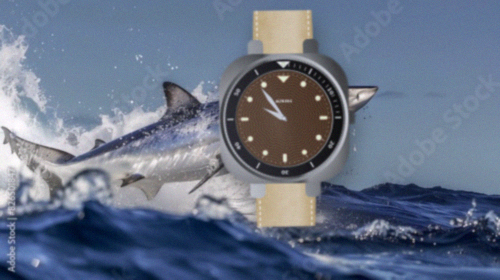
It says 9:54
